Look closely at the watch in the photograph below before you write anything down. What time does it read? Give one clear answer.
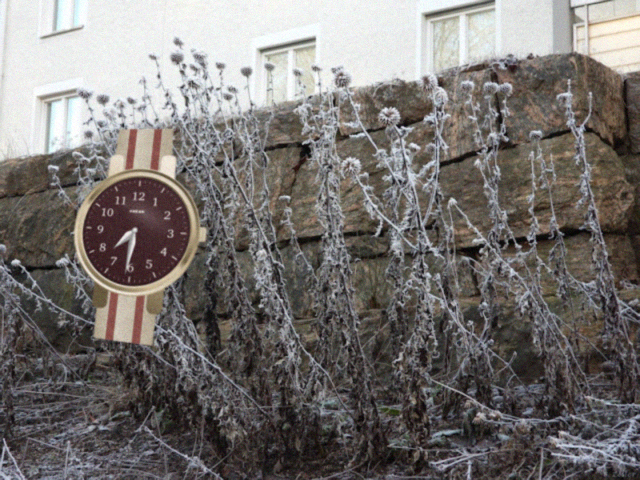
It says 7:31
